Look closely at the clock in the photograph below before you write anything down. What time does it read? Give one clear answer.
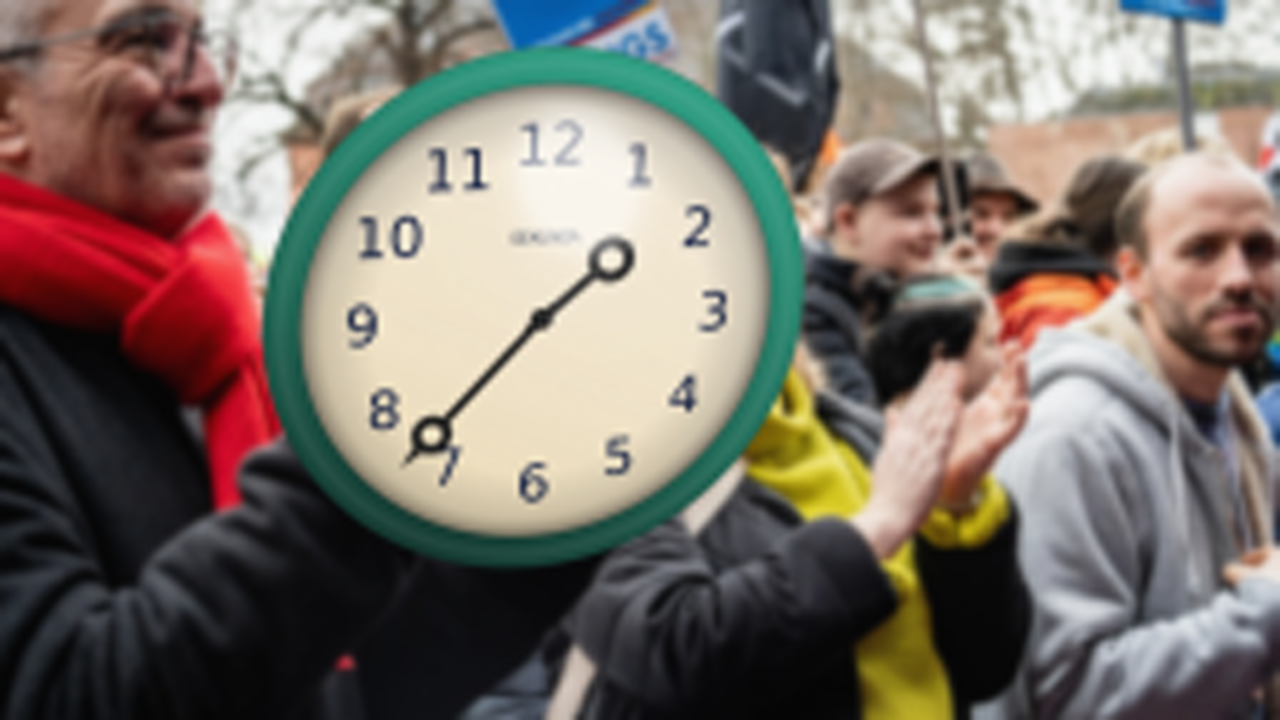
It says 1:37
